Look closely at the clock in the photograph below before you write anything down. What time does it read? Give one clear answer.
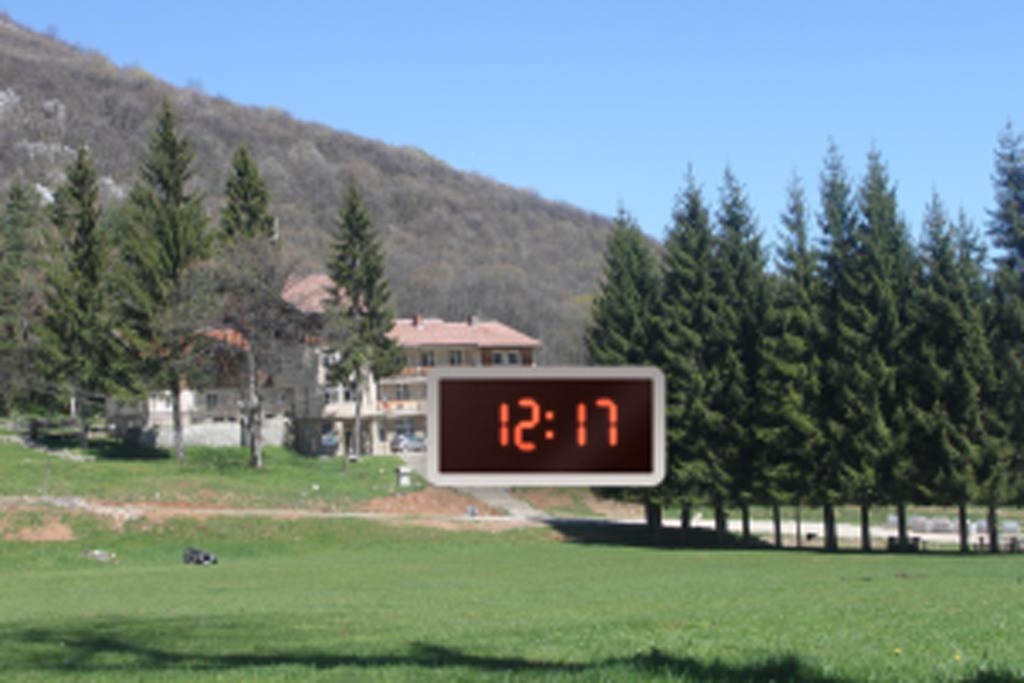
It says 12:17
